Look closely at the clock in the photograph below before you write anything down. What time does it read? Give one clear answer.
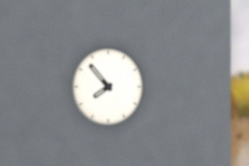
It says 7:53
